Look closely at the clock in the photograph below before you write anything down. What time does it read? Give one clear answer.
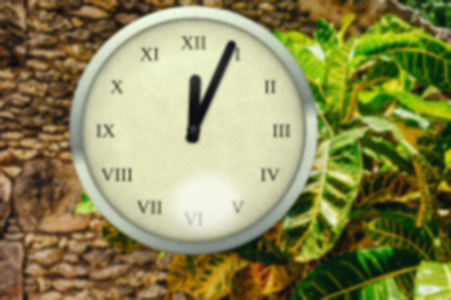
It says 12:04
